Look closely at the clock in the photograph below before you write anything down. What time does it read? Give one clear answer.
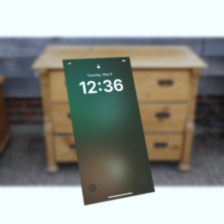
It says 12:36
